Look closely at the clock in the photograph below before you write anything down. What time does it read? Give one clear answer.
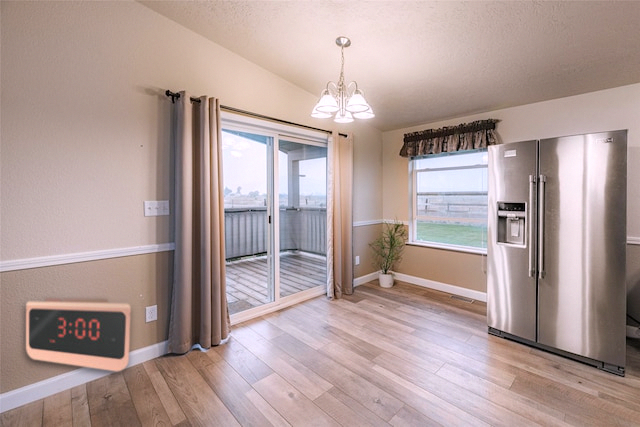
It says 3:00
